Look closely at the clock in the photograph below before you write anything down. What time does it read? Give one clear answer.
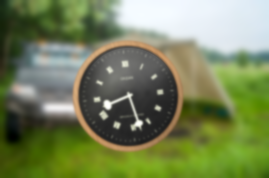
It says 8:28
